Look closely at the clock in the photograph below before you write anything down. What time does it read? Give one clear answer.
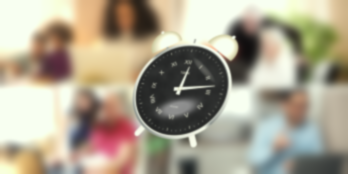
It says 12:13
